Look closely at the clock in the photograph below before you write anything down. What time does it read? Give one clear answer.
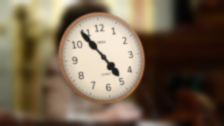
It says 4:54
